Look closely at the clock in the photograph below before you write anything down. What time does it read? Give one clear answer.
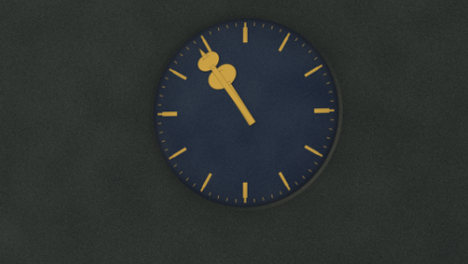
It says 10:54
